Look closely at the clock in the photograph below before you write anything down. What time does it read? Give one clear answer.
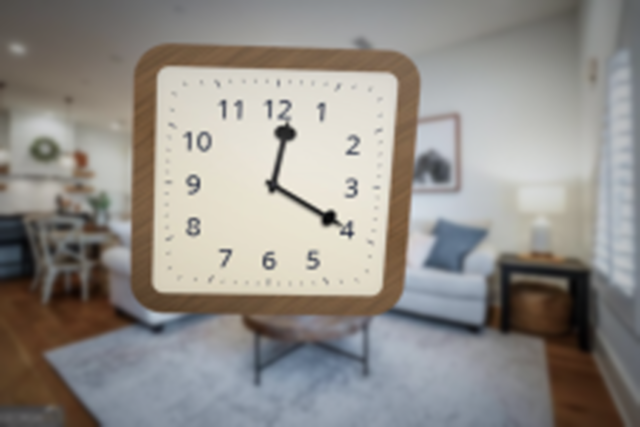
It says 12:20
